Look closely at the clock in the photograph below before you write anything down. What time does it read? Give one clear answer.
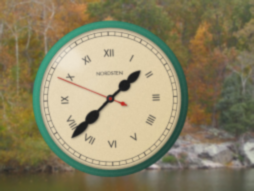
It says 1:37:49
